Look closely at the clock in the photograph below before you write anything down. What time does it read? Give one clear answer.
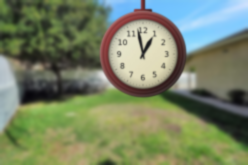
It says 12:58
